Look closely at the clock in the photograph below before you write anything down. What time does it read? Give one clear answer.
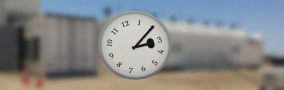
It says 3:10
